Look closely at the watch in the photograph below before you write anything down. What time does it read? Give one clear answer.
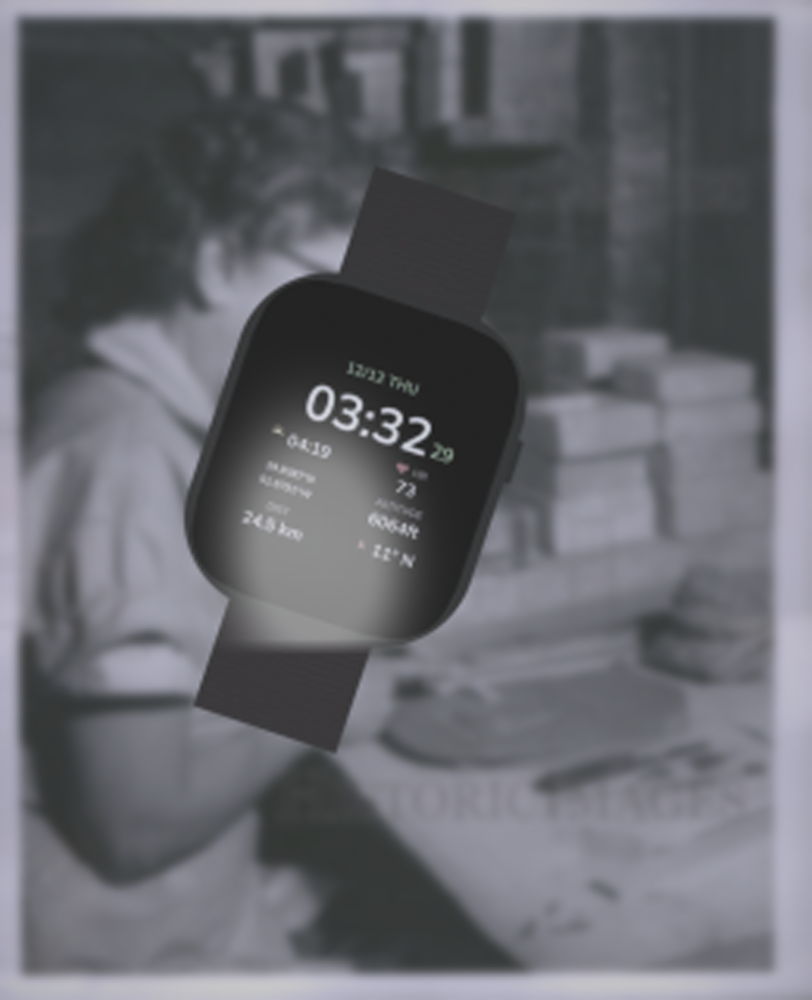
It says 3:32
